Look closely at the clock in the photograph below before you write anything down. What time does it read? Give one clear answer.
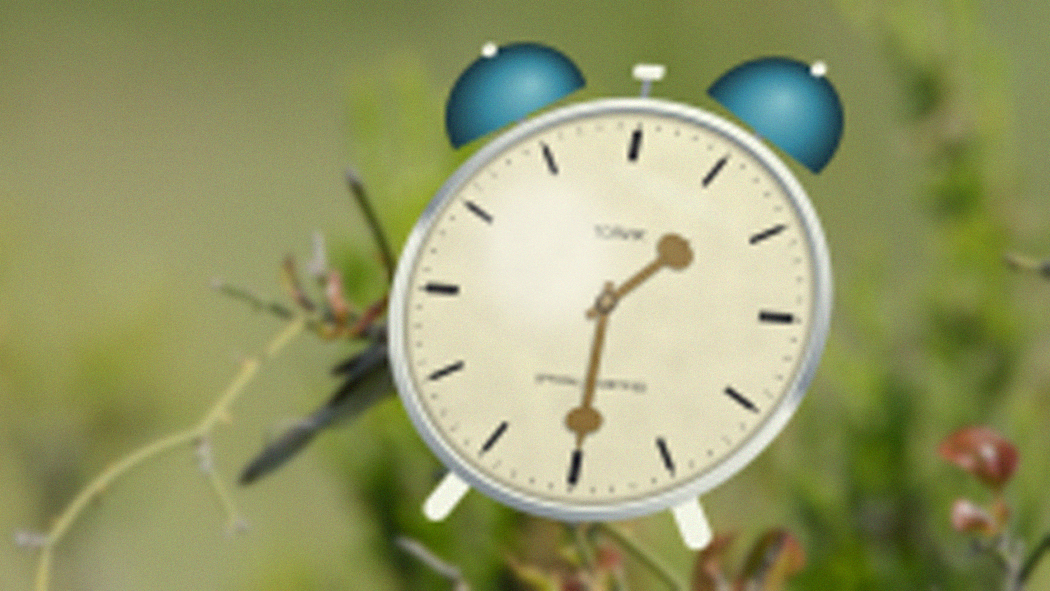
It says 1:30
